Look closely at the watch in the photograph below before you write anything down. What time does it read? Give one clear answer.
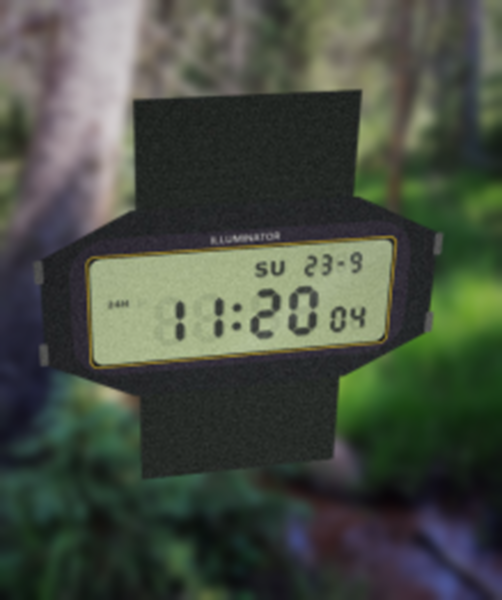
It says 11:20:04
